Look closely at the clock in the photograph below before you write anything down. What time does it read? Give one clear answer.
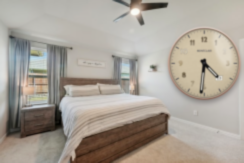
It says 4:31
